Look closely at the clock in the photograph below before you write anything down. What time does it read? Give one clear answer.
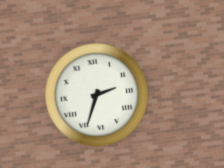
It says 2:34
